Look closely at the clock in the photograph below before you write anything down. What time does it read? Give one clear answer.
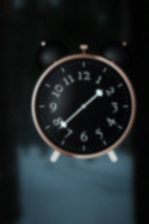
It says 1:38
